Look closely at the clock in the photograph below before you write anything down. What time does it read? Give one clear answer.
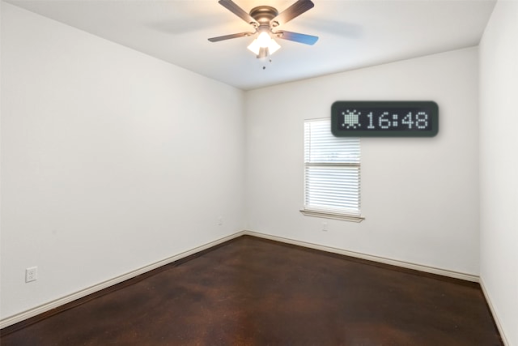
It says 16:48
